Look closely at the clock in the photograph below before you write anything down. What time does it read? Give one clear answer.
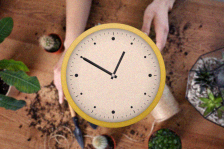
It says 12:50
